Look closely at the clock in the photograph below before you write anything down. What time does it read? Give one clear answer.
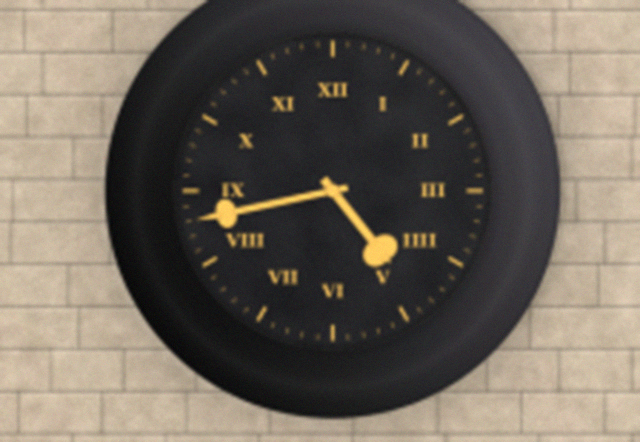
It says 4:43
